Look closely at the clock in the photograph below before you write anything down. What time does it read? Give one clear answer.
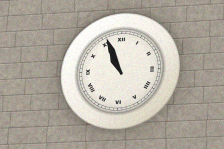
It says 10:56
